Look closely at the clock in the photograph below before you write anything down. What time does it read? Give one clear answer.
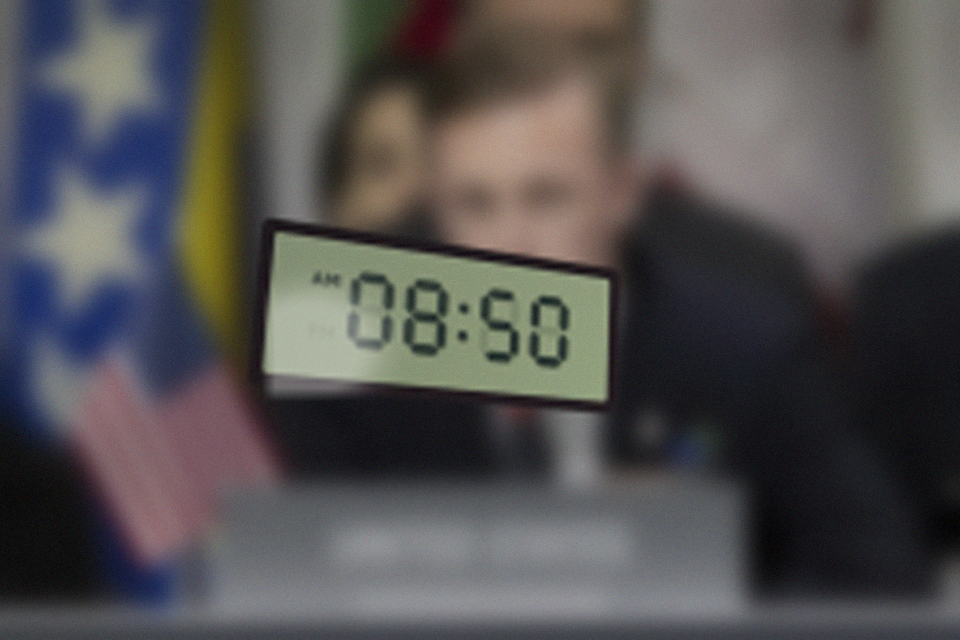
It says 8:50
